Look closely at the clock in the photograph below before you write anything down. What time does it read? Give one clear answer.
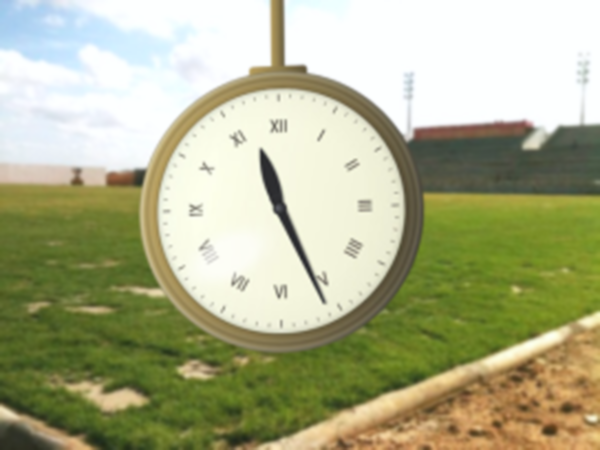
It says 11:26
